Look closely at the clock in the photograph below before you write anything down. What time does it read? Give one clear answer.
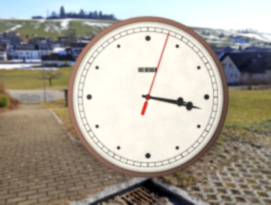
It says 3:17:03
